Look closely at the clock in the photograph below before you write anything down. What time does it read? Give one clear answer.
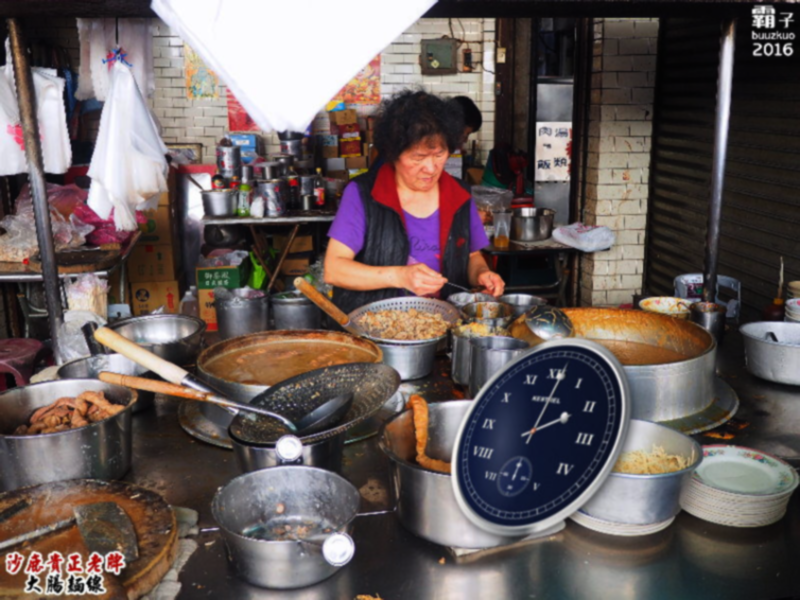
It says 2:01
